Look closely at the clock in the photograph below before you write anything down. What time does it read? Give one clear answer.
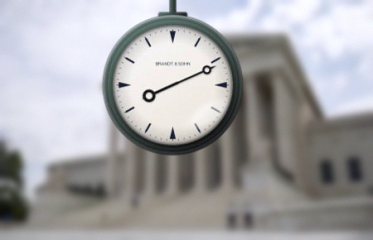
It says 8:11
